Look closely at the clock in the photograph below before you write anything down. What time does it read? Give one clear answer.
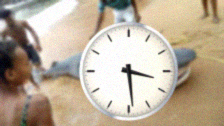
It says 3:29
